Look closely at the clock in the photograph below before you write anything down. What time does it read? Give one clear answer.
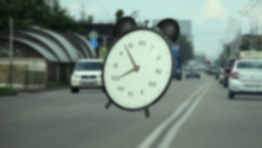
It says 7:53
